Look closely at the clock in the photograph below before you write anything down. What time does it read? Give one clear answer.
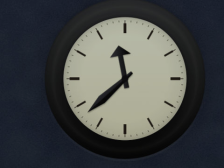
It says 11:38
